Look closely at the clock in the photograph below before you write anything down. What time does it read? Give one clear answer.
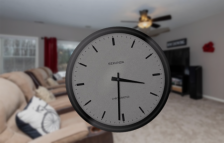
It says 3:31
